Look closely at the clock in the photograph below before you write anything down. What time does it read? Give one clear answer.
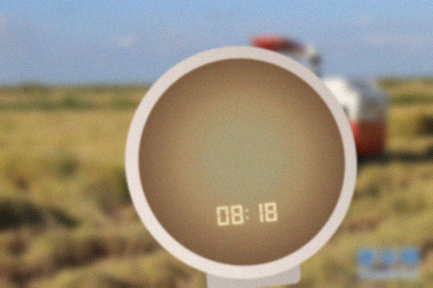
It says 8:18
